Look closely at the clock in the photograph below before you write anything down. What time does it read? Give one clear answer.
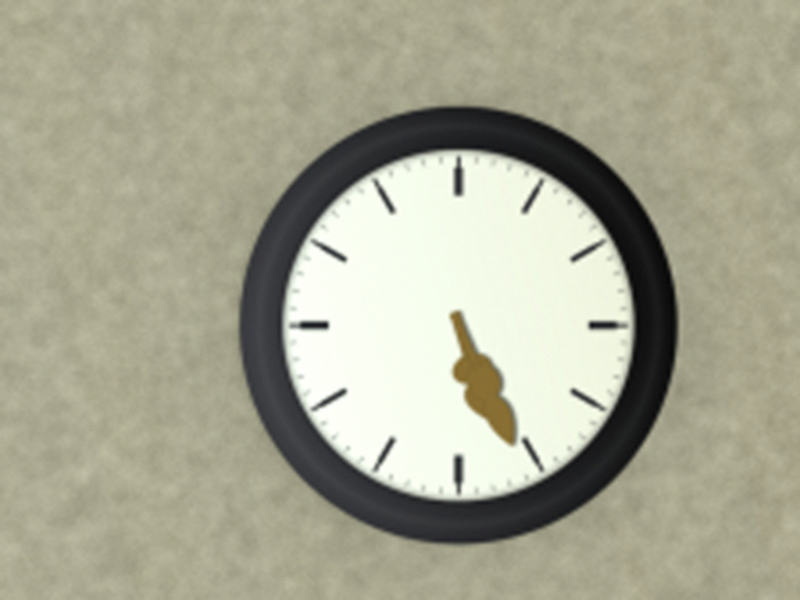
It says 5:26
